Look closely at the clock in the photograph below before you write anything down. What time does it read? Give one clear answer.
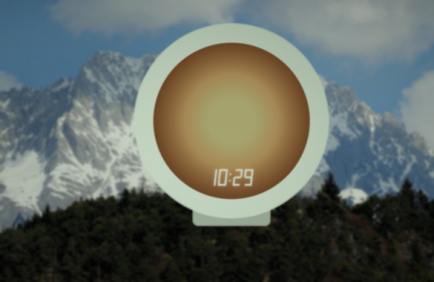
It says 10:29
